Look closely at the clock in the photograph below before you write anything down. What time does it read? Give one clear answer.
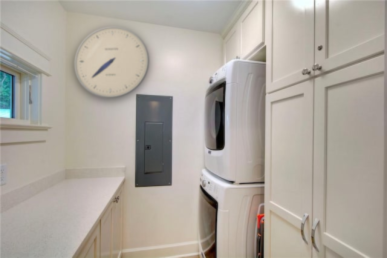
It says 7:38
